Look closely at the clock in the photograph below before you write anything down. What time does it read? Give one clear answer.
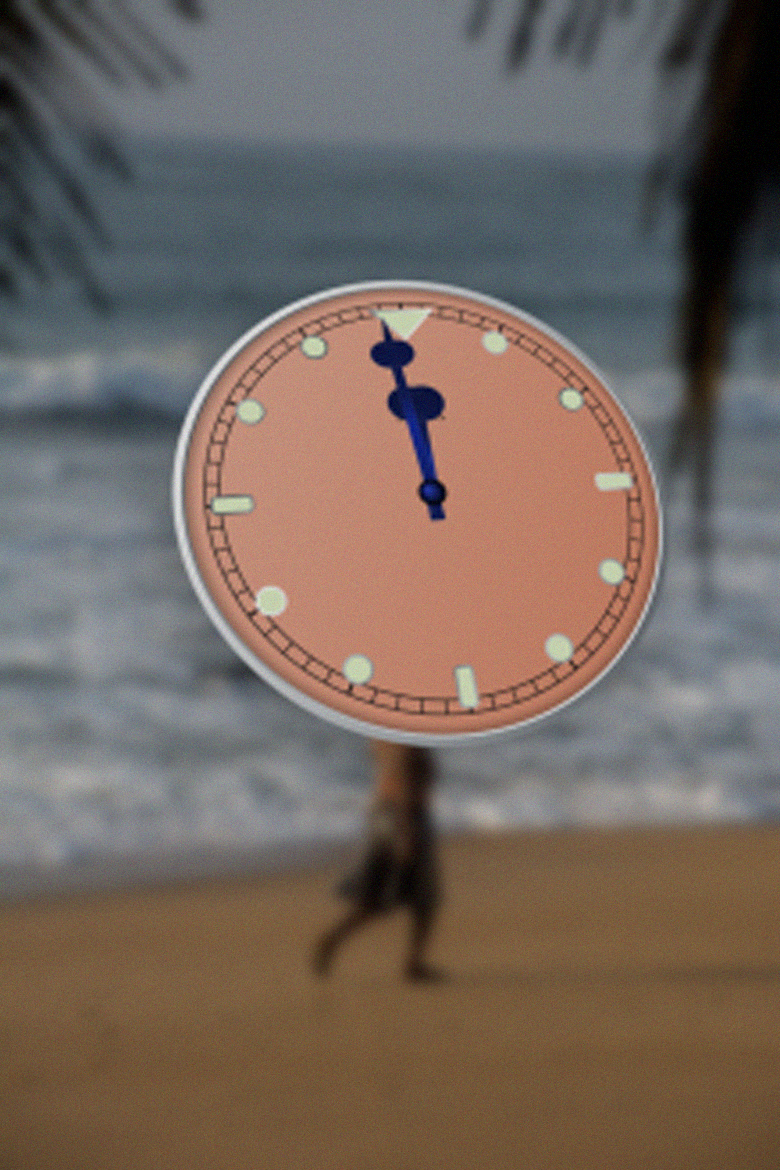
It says 11:59
